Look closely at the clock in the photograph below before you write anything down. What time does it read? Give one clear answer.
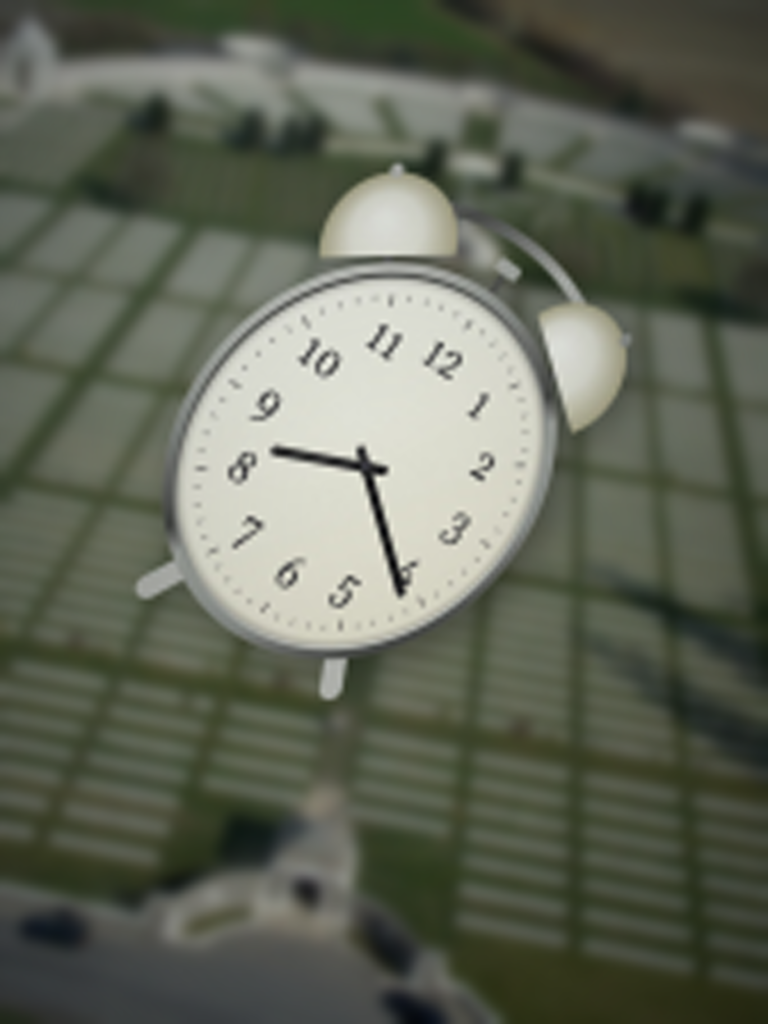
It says 8:21
